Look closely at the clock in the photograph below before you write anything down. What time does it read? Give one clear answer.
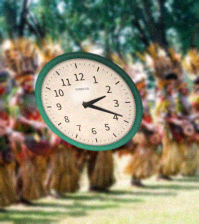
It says 2:19
